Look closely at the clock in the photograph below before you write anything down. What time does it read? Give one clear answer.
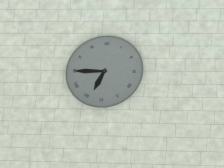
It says 6:45
